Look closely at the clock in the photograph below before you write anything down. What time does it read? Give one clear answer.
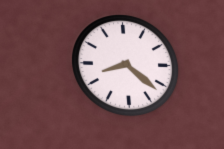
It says 8:22
